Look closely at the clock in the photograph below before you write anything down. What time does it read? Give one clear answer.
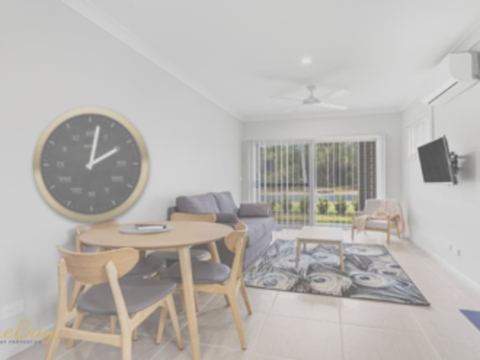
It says 2:02
